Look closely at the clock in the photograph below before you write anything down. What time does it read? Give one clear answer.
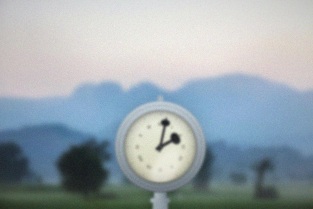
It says 2:02
